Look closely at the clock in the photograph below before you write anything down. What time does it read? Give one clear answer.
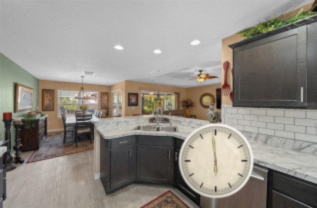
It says 5:59
